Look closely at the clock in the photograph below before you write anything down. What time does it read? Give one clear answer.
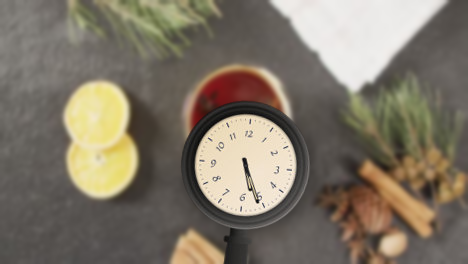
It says 5:26
